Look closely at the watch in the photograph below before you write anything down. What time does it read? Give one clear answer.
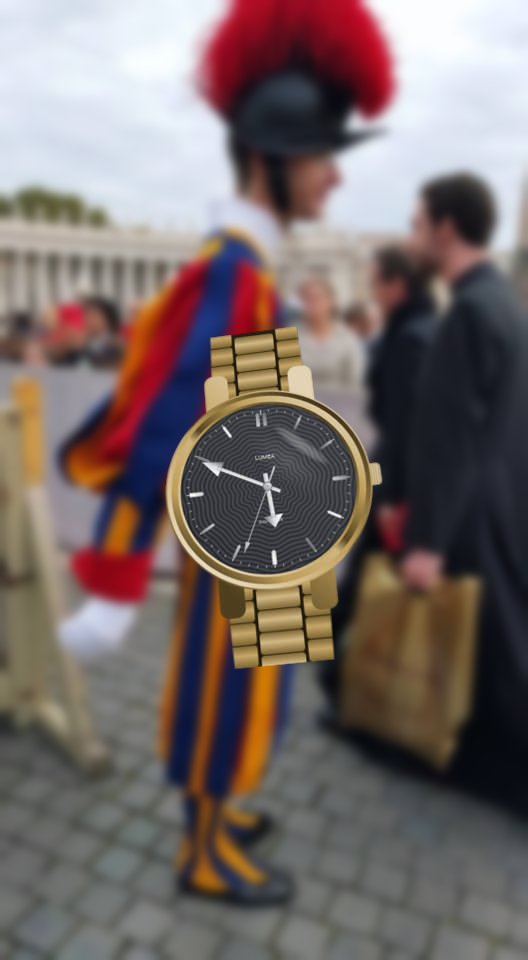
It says 5:49:34
